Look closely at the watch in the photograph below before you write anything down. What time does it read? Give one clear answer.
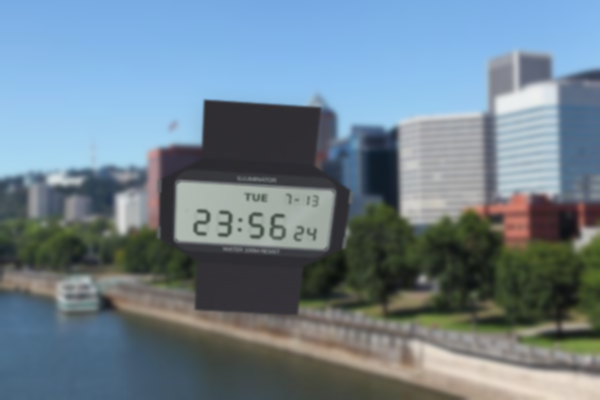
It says 23:56:24
